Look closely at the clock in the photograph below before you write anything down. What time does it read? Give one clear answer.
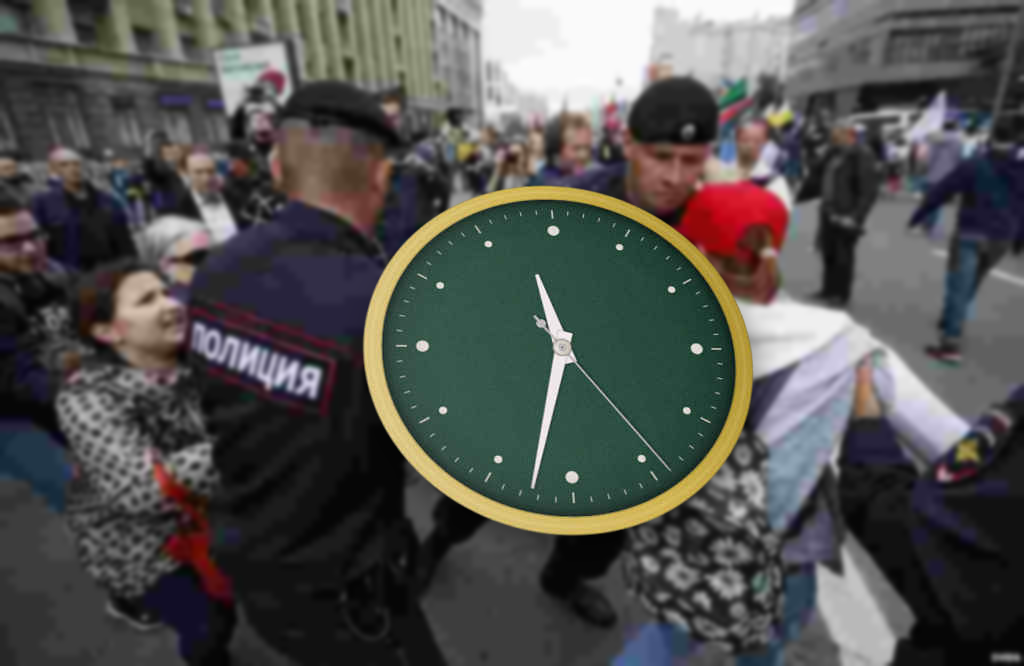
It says 11:32:24
